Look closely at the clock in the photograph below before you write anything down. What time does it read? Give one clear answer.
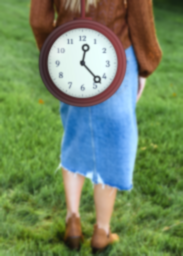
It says 12:23
